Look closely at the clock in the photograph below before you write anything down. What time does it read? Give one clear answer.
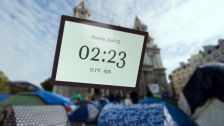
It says 2:23
